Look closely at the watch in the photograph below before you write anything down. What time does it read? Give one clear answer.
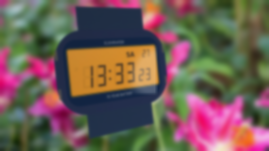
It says 13:33:23
